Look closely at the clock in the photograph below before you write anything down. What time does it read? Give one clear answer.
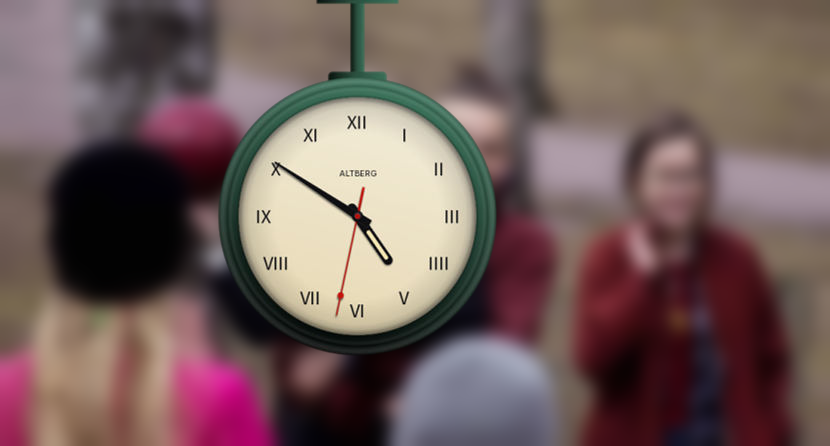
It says 4:50:32
